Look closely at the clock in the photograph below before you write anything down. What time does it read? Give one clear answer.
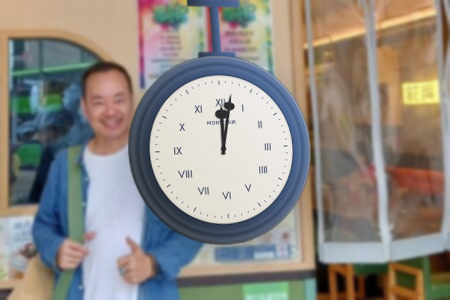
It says 12:02
